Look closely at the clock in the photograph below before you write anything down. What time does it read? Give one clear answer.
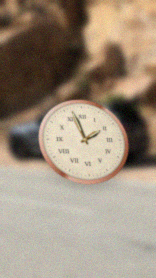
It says 1:57
